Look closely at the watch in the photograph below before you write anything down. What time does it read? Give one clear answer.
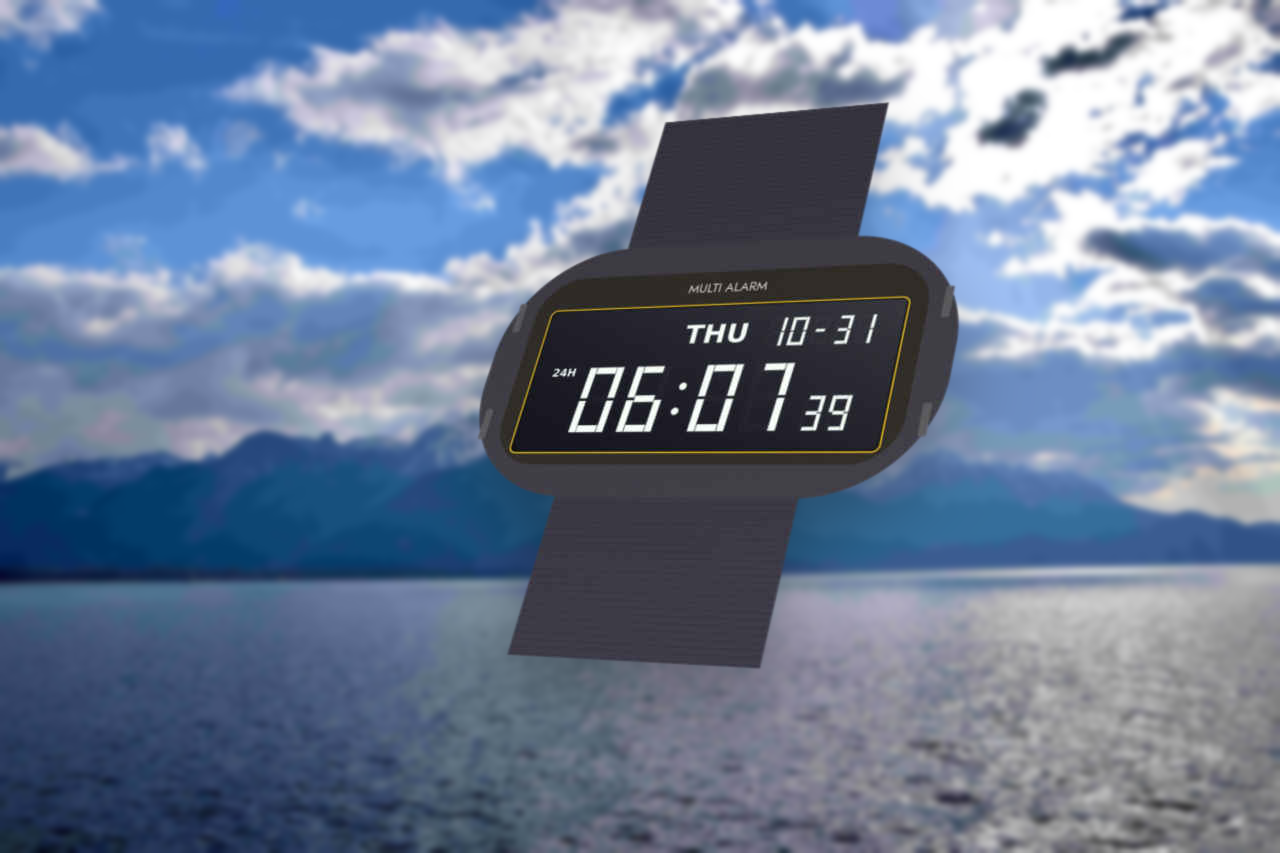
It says 6:07:39
